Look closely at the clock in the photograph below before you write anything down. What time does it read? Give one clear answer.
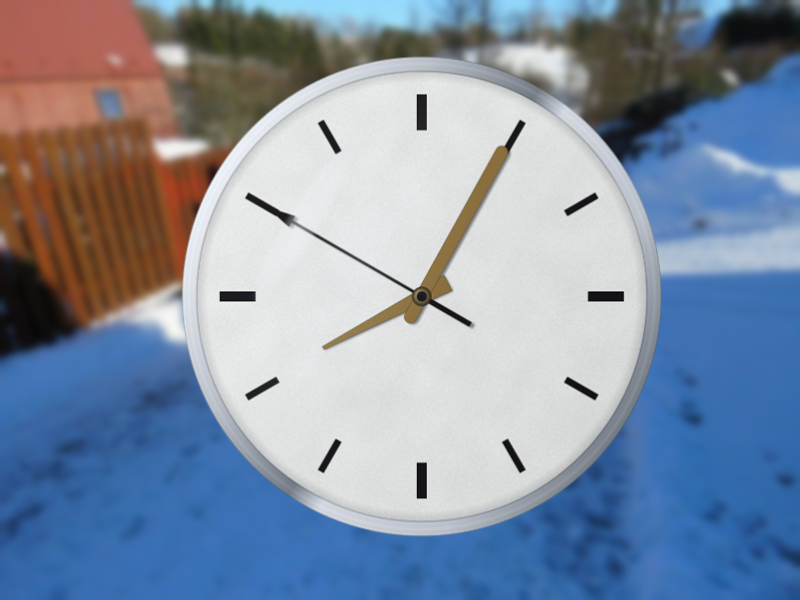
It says 8:04:50
